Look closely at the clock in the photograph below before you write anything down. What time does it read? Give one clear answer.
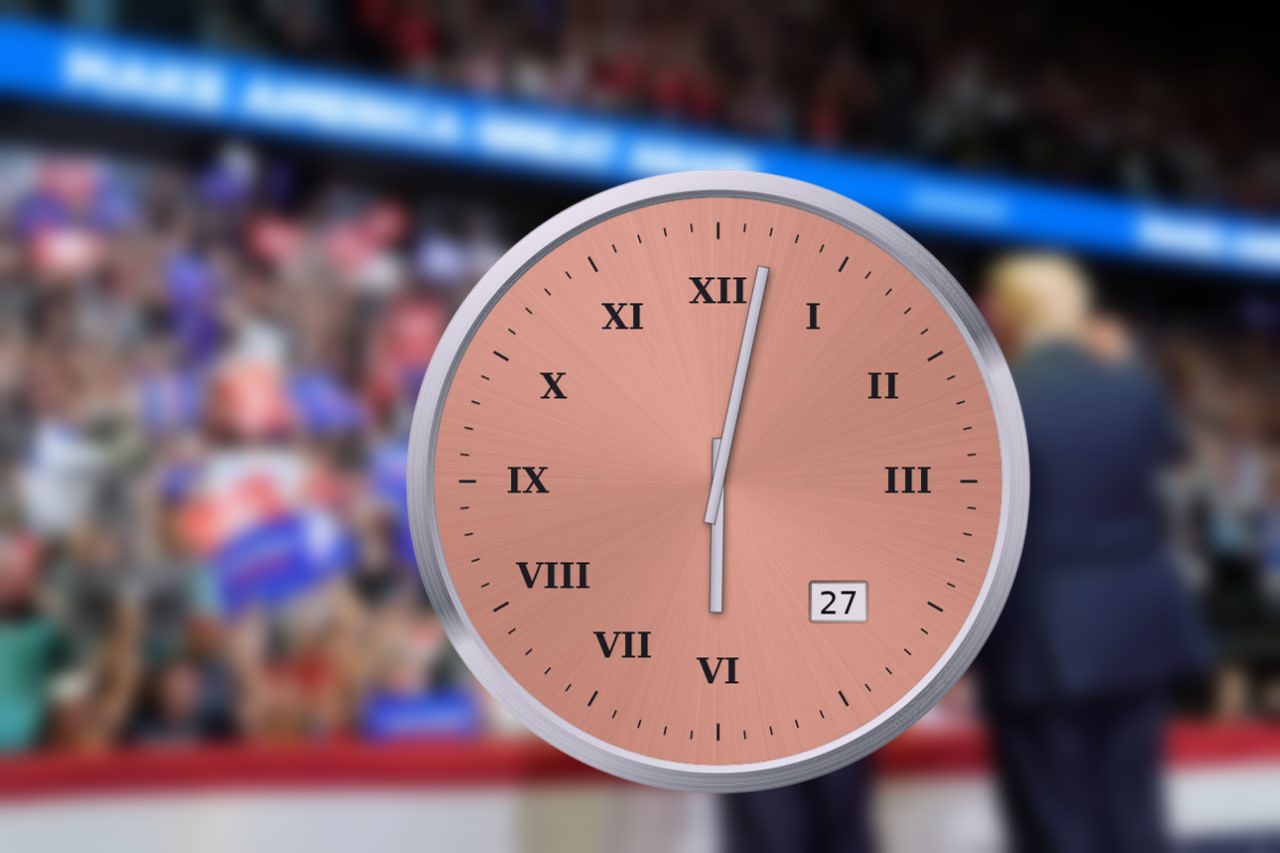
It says 6:02
